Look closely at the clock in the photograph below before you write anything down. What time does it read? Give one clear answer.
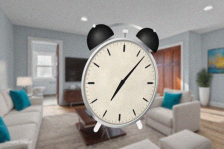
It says 7:07
